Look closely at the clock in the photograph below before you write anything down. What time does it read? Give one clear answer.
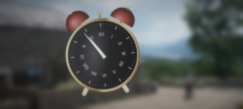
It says 10:54
